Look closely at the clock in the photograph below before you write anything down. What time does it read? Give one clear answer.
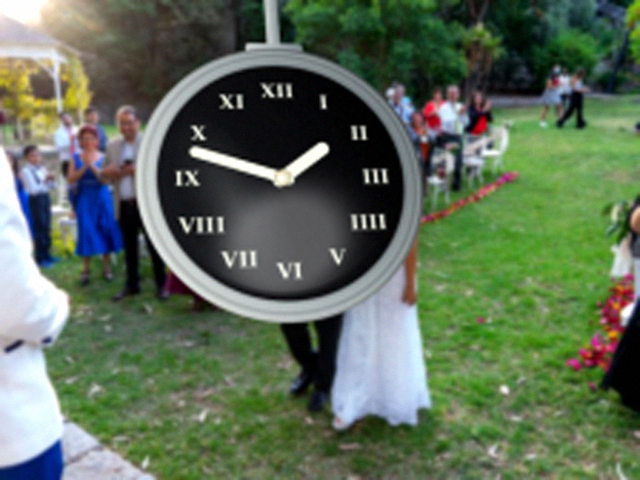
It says 1:48
